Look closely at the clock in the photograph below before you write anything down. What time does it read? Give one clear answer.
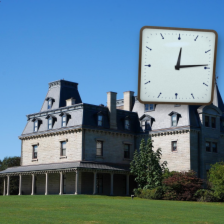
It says 12:14
